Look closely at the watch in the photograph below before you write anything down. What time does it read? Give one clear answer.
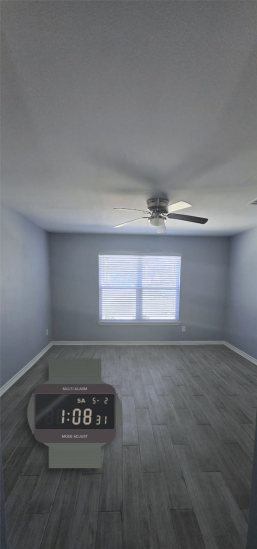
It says 1:08:31
